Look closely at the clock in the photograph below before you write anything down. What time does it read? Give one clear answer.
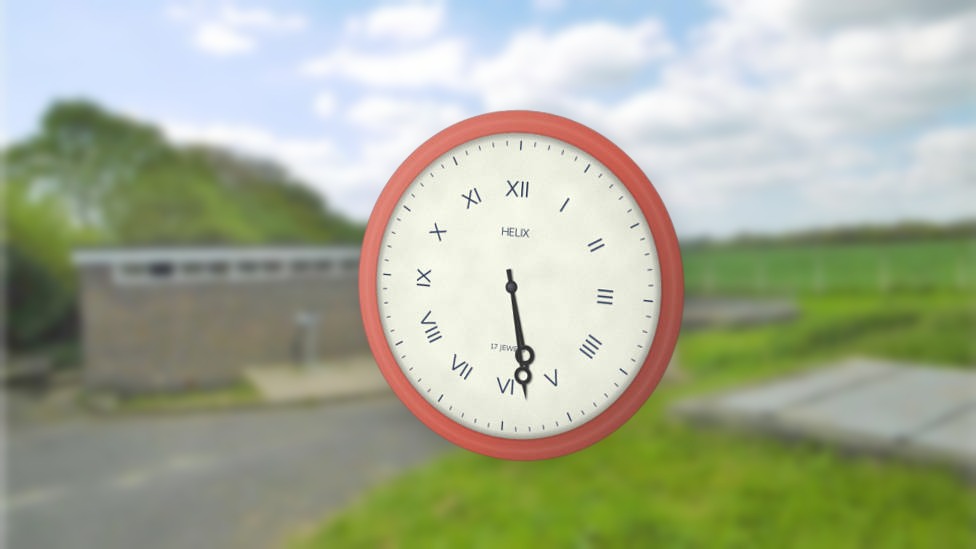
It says 5:28
